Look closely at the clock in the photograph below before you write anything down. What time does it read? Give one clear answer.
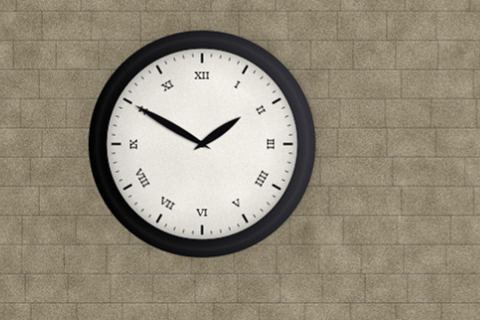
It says 1:50
